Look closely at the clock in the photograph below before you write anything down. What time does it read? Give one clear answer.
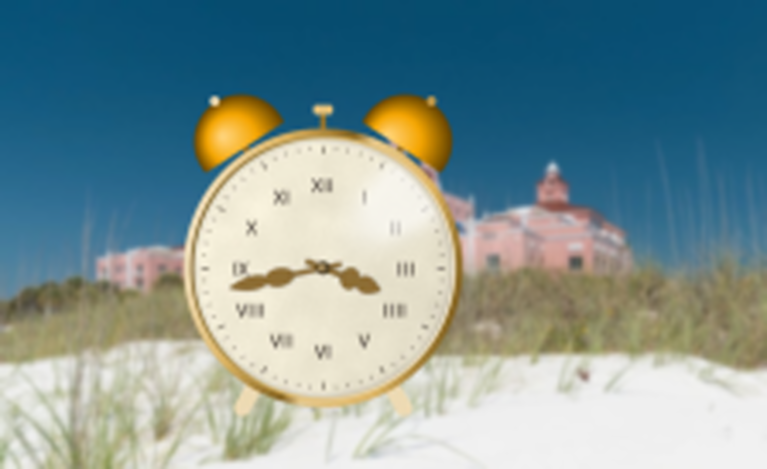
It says 3:43
